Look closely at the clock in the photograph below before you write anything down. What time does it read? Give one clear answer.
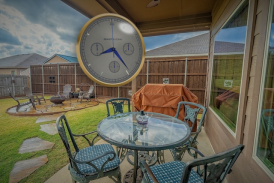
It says 8:24
